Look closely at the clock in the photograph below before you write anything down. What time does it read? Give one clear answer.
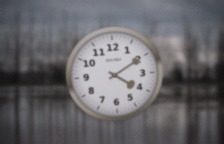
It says 4:10
